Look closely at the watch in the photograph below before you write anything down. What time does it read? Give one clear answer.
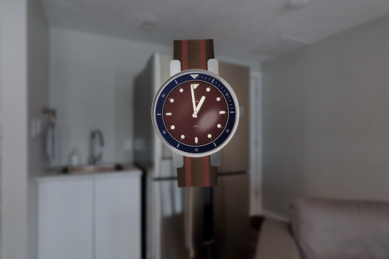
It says 12:59
